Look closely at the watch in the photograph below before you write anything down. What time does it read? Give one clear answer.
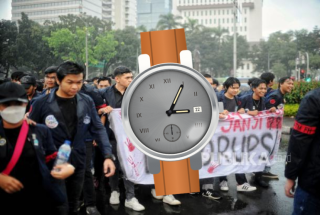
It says 3:05
